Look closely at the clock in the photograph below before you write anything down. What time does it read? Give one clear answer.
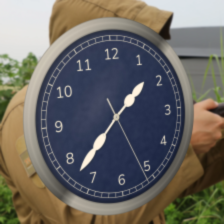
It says 1:37:26
